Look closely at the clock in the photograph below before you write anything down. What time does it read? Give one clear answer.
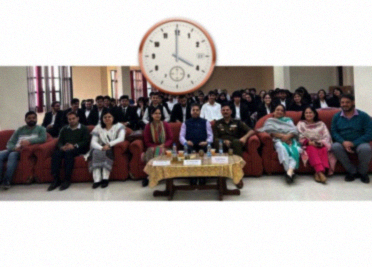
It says 4:00
